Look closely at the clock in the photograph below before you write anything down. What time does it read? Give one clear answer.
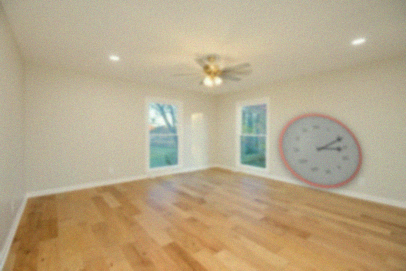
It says 3:11
